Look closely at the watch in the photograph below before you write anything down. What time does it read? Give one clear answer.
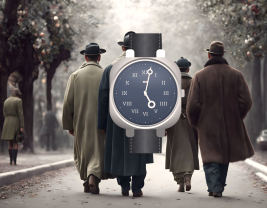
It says 5:02
